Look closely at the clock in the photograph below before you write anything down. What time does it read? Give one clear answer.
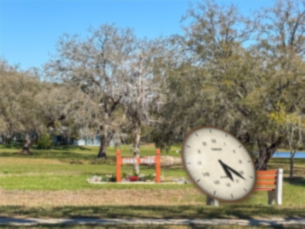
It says 5:22
